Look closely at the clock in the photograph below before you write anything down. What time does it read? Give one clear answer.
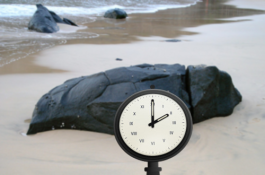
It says 2:00
